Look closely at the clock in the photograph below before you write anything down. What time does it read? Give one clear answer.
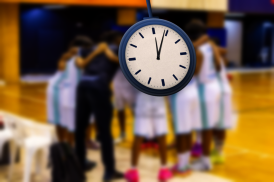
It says 12:04
